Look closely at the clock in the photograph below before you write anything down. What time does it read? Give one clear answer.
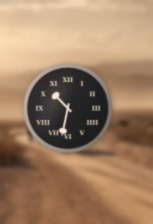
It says 10:32
